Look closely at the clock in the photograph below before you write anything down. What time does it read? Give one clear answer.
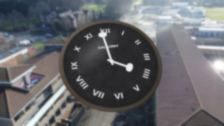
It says 3:59
